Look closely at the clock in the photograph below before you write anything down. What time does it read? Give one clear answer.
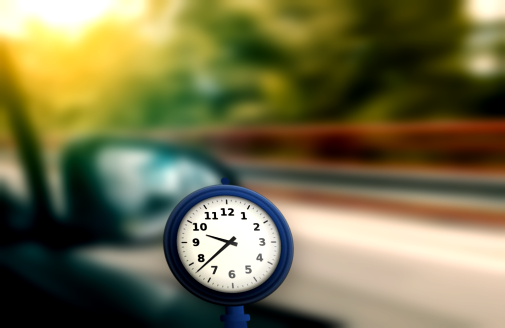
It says 9:38
